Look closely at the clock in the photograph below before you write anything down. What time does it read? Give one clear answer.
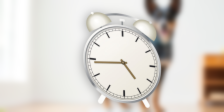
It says 4:44
